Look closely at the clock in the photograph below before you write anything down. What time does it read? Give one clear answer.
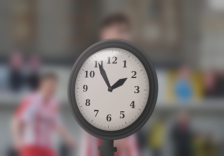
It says 1:55
